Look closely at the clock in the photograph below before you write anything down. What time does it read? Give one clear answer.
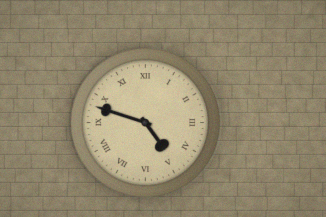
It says 4:48
